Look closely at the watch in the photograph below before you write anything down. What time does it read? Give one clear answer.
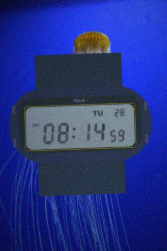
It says 8:14:59
